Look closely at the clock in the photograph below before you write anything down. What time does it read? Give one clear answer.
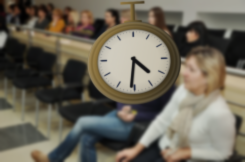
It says 4:31
